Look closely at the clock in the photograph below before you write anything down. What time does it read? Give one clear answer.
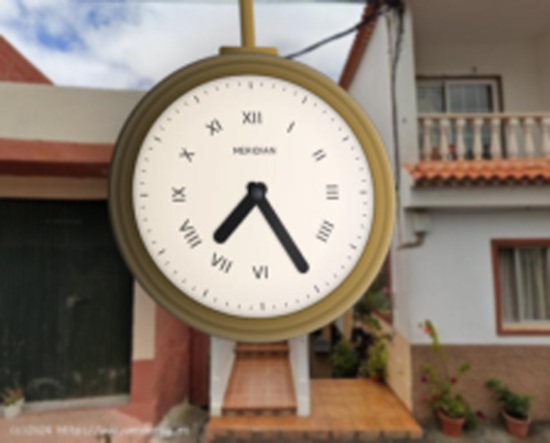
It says 7:25
